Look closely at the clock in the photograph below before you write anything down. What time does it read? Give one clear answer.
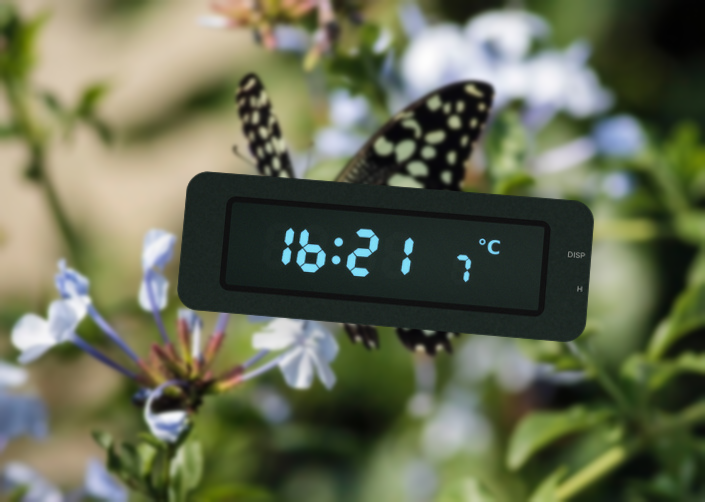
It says 16:21
